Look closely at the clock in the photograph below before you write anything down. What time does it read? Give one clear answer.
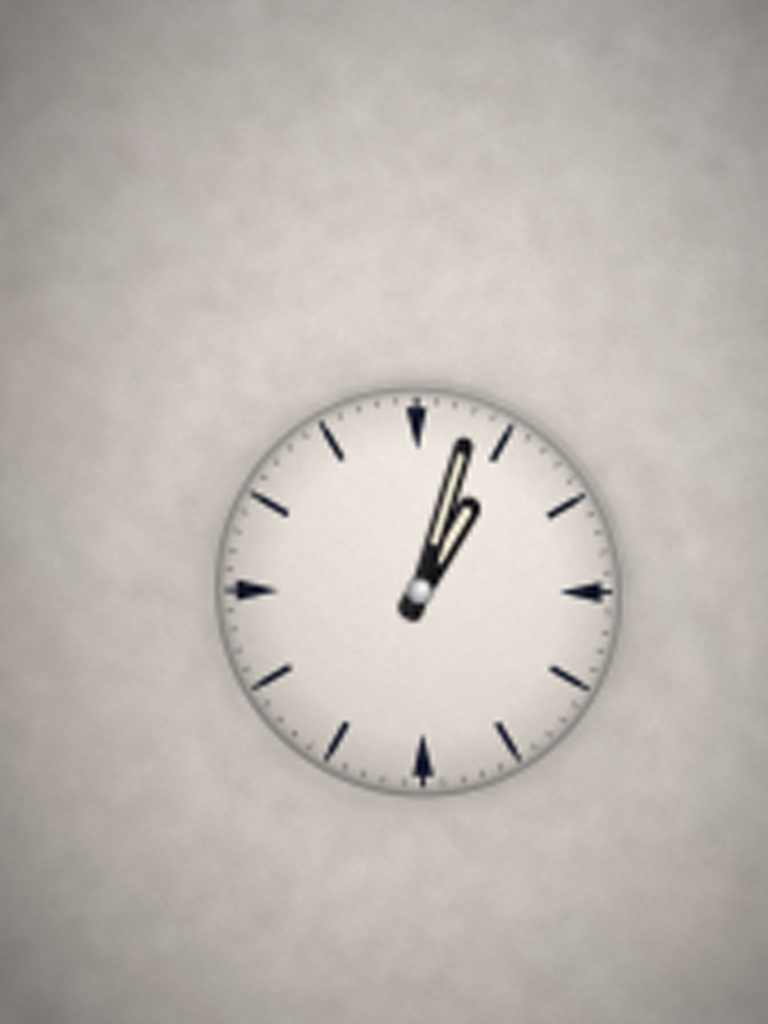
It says 1:03
